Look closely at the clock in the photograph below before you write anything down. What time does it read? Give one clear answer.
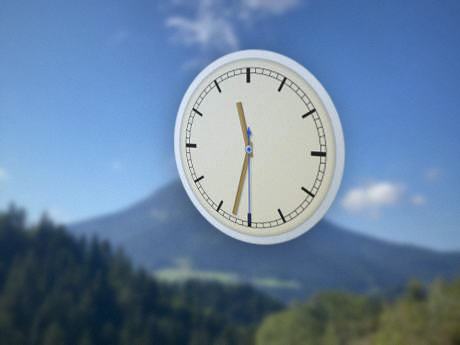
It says 11:32:30
